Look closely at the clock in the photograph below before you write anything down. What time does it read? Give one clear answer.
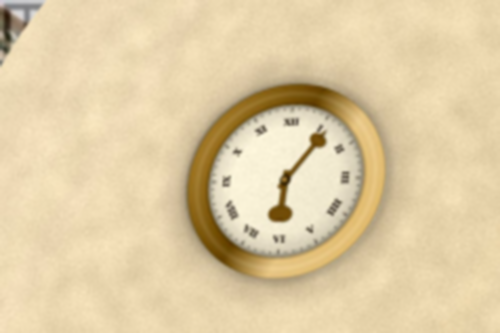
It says 6:06
